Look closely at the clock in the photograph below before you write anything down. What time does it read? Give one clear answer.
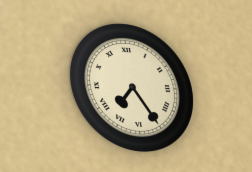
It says 7:25
